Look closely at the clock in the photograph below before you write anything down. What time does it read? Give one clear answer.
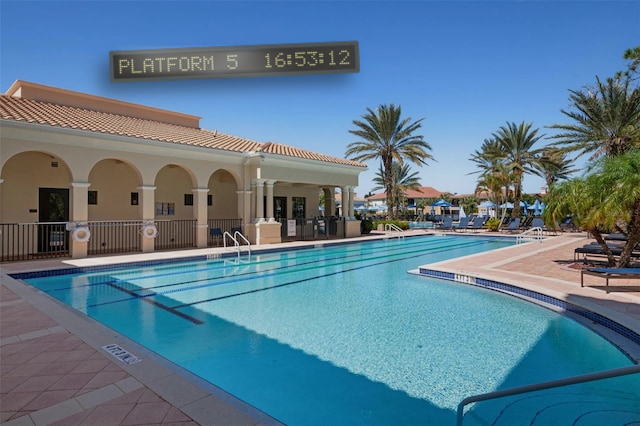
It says 16:53:12
